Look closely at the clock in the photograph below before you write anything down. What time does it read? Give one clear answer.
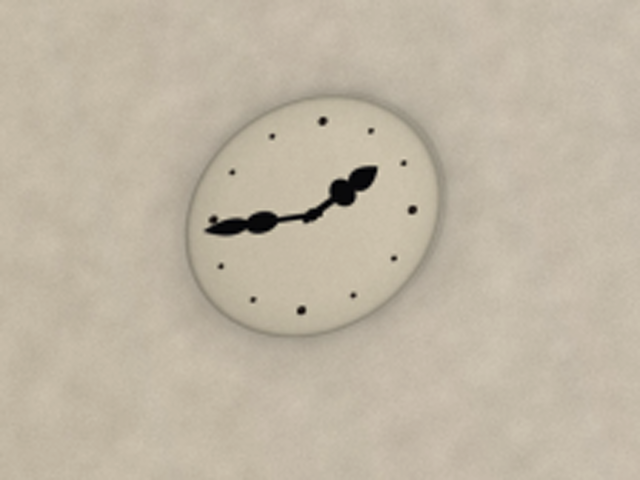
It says 1:44
